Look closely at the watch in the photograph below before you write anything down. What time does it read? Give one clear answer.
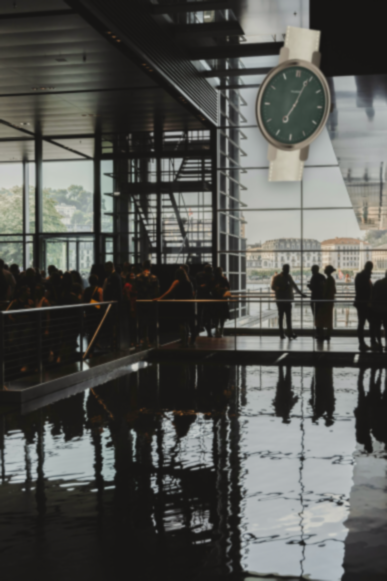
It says 7:04
